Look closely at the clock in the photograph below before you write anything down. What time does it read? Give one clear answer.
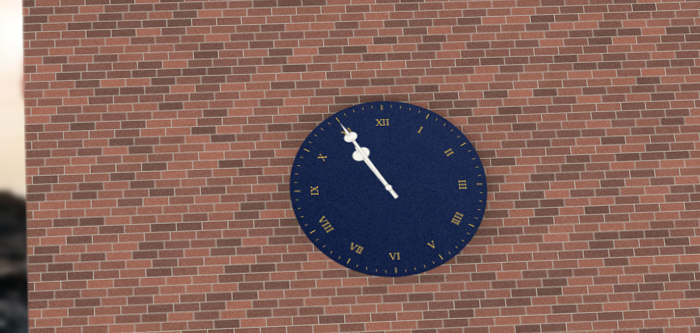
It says 10:55
